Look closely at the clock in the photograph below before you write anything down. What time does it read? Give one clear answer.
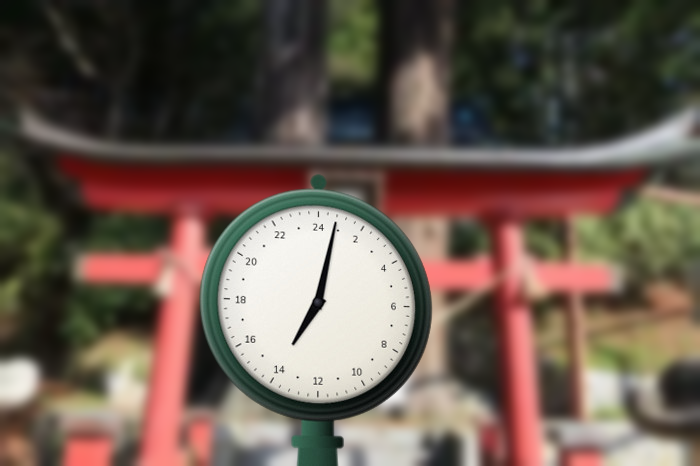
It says 14:02
